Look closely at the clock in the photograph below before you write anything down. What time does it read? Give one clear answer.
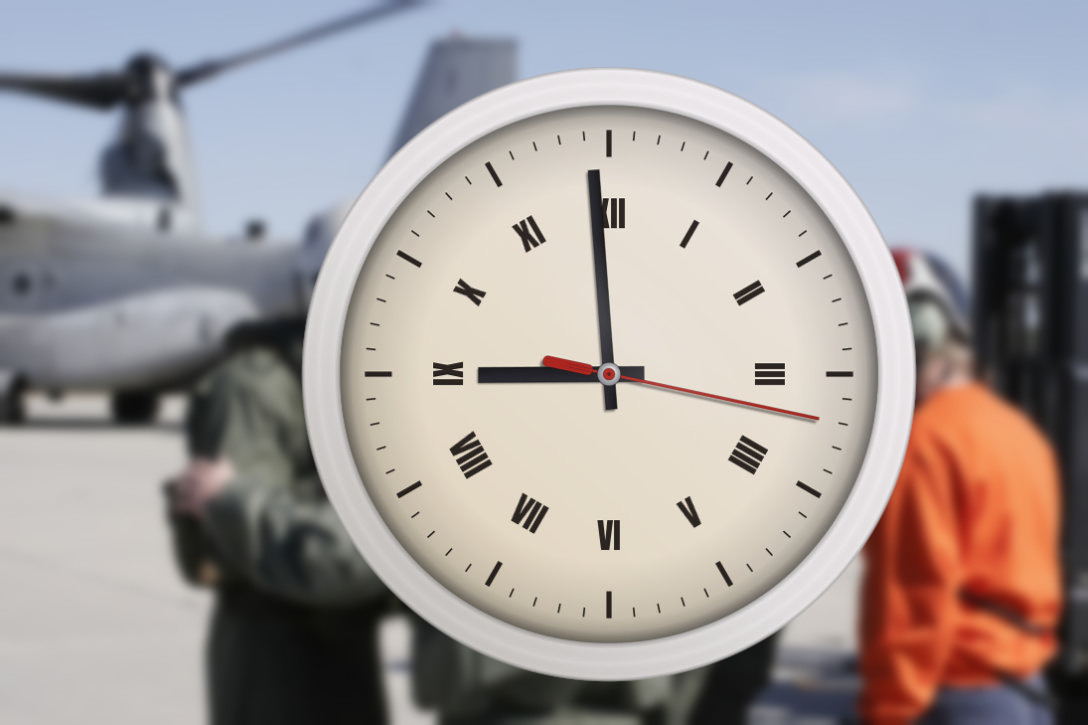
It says 8:59:17
